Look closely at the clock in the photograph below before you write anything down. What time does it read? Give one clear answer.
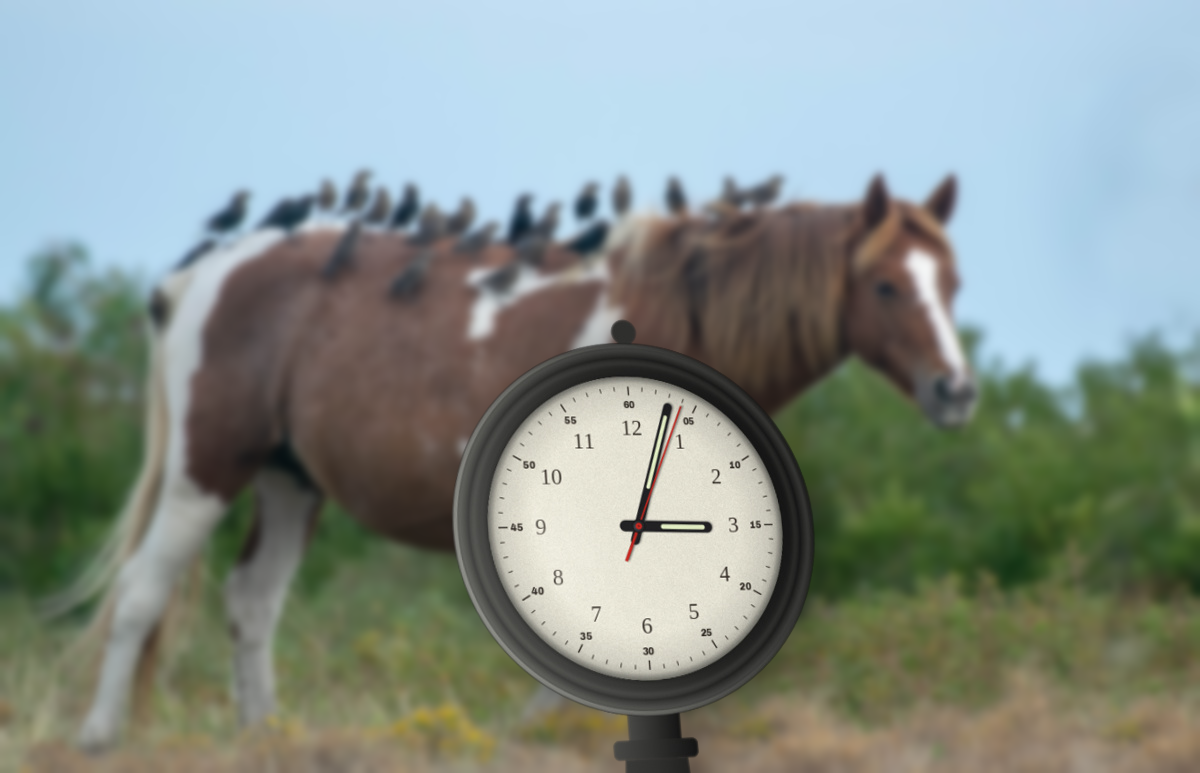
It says 3:03:04
